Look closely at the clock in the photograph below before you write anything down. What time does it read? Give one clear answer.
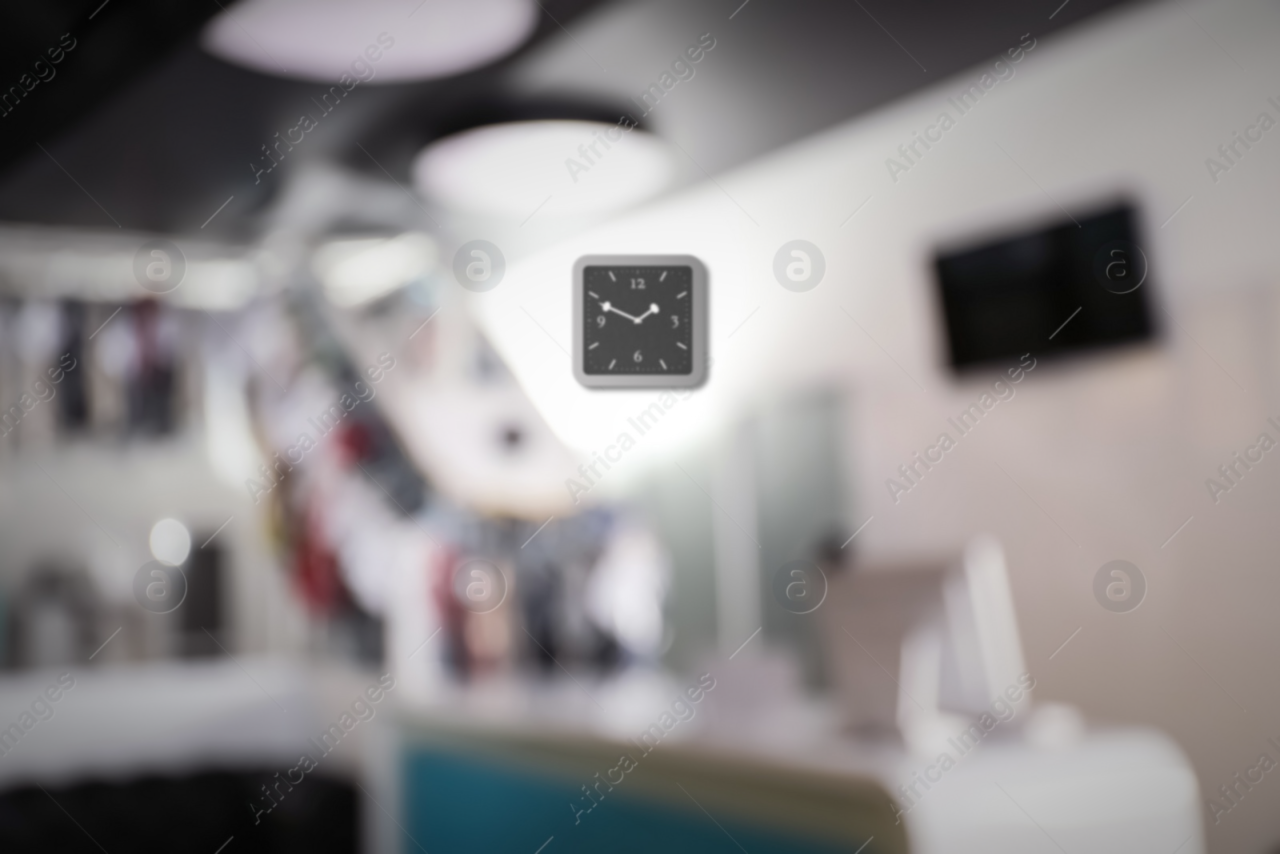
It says 1:49
